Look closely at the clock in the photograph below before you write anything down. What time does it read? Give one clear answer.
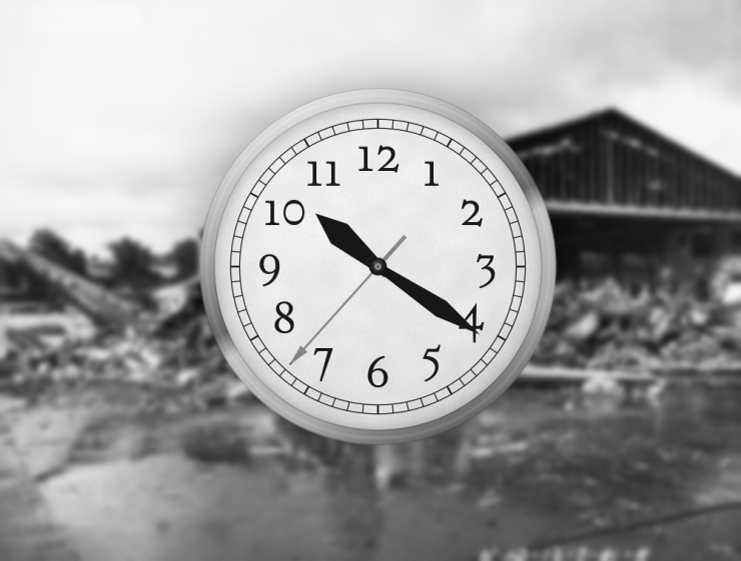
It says 10:20:37
